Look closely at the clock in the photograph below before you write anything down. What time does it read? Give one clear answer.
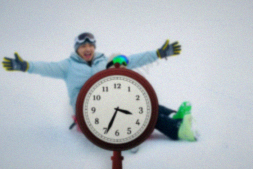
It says 3:34
